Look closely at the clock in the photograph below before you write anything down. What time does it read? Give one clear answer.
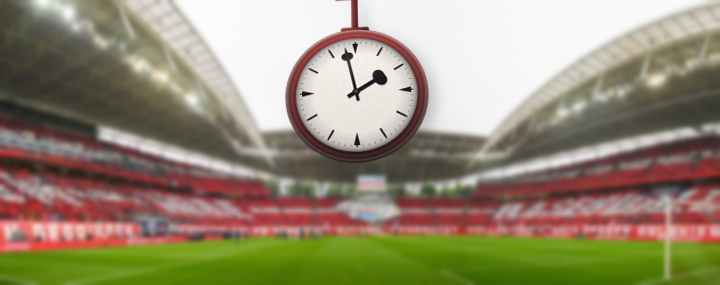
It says 1:58
